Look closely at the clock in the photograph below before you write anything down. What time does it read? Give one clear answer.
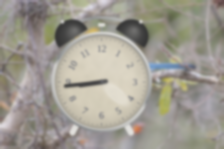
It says 8:44
